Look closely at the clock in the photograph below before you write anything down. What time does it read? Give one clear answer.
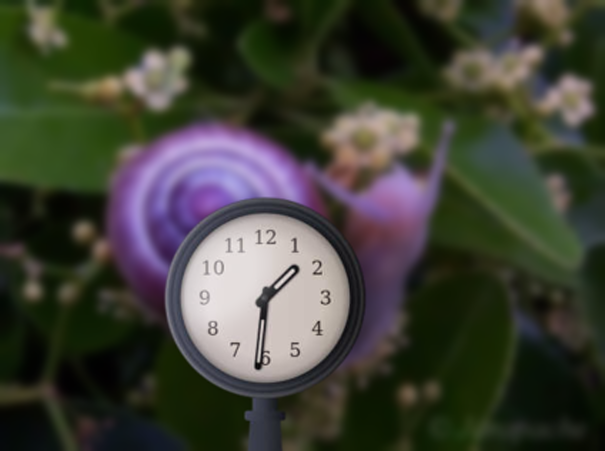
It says 1:31
